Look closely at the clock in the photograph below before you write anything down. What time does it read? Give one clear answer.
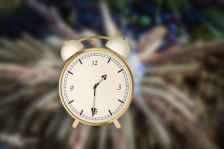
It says 1:31
